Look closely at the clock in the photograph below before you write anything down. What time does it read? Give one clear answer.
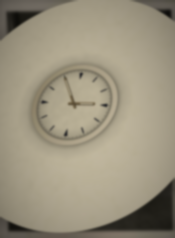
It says 2:55
